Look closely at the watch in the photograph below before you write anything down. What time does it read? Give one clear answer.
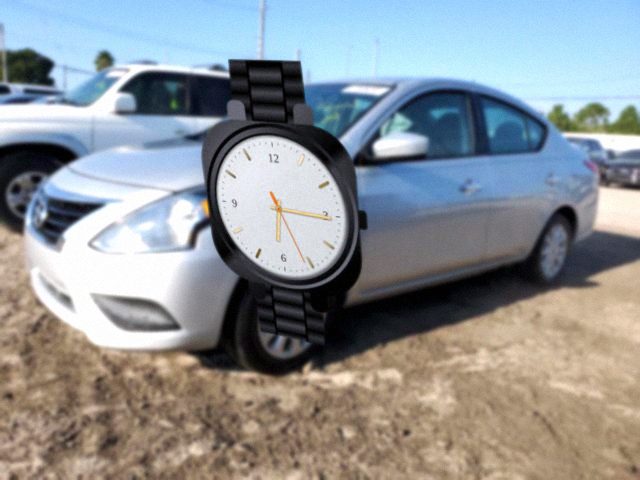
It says 6:15:26
